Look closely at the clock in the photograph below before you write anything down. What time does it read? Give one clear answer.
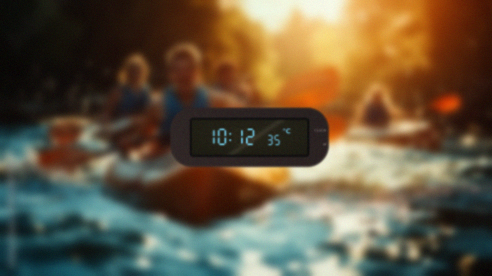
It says 10:12
